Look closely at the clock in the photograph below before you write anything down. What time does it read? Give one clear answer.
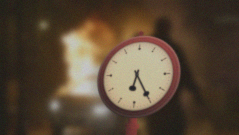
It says 6:25
